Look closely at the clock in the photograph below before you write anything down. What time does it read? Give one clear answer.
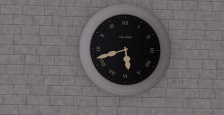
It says 5:42
